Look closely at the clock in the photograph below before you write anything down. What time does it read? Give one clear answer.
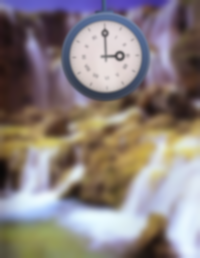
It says 3:00
